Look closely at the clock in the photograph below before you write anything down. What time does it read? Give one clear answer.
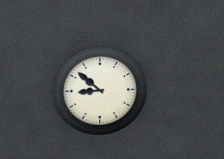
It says 8:52
